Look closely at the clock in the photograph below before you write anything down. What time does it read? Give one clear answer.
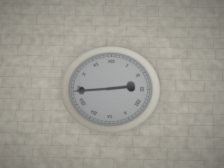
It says 2:44
